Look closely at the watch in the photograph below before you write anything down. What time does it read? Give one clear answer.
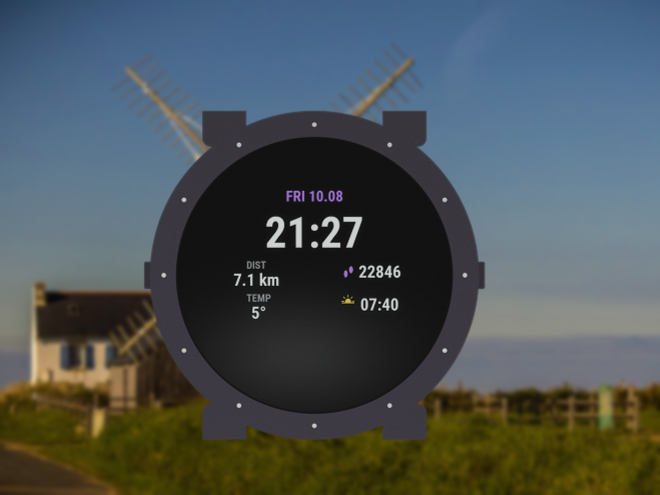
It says 21:27
